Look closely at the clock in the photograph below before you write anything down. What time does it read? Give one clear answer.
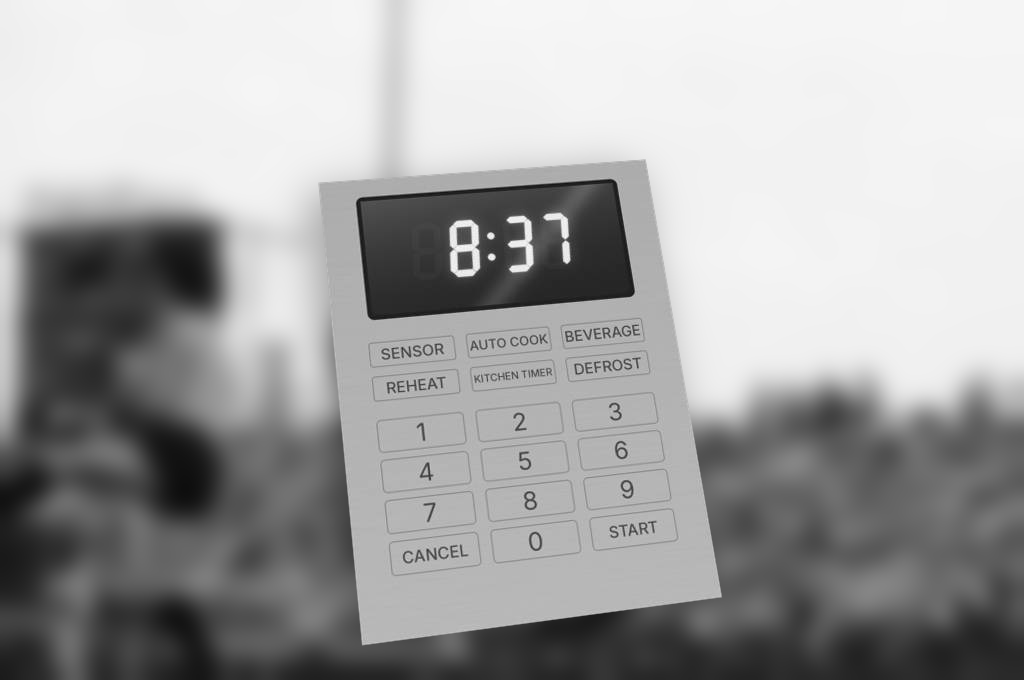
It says 8:37
